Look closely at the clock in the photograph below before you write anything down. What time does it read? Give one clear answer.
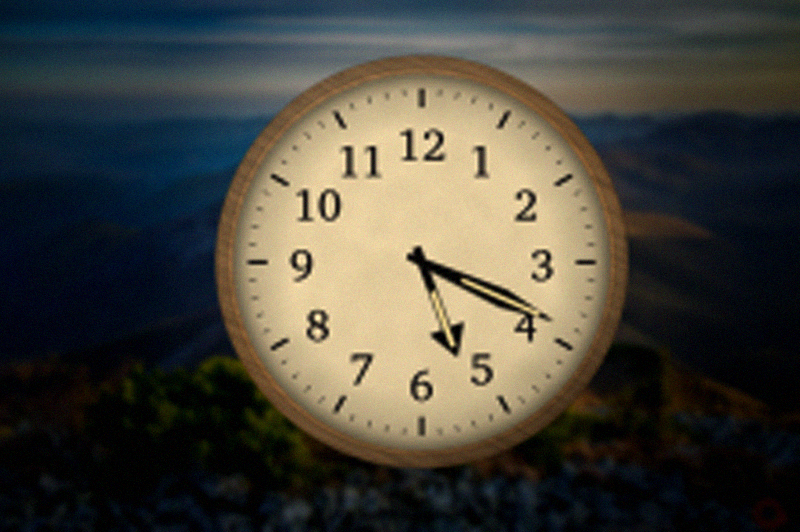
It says 5:19
